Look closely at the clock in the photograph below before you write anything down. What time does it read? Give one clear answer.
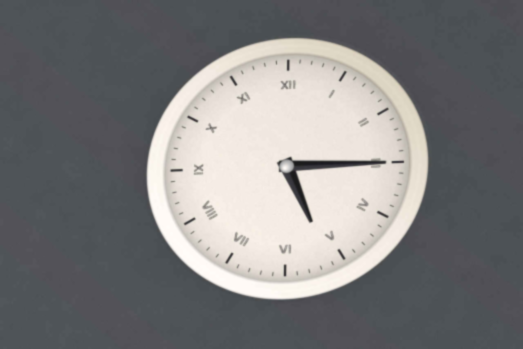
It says 5:15
